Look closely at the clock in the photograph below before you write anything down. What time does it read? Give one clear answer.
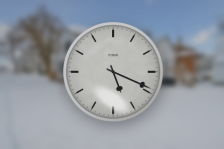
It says 5:19
